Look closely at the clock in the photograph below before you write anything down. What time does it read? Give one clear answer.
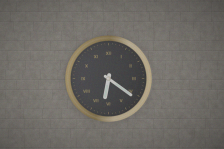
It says 6:21
